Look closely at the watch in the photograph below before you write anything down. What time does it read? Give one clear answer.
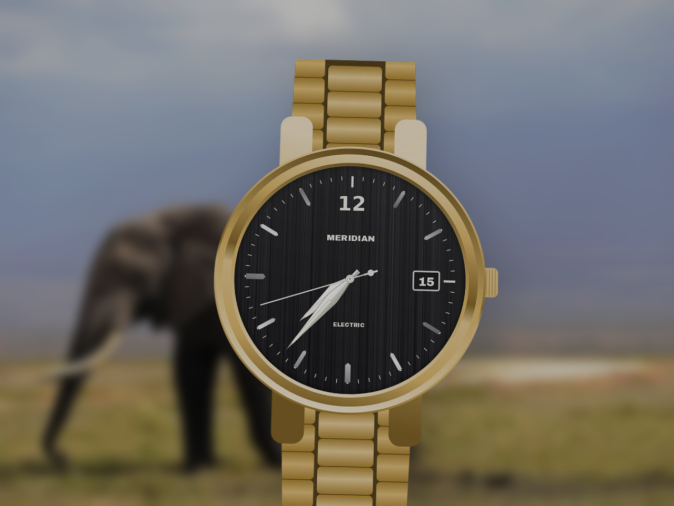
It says 7:36:42
